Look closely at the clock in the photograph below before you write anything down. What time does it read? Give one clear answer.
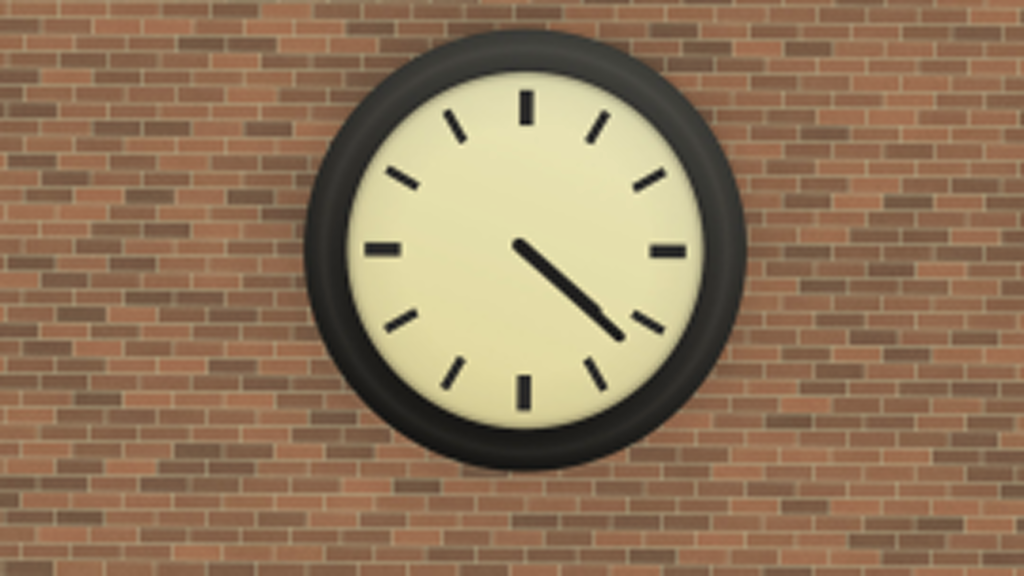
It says 4:22
